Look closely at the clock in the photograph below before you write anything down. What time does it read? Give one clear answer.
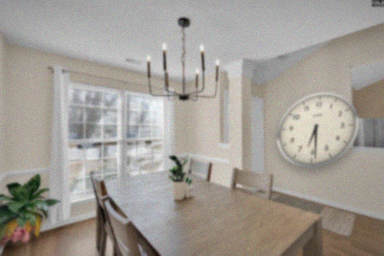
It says 6:29
